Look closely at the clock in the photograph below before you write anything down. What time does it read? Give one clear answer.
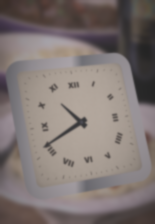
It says 10:41
